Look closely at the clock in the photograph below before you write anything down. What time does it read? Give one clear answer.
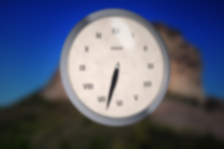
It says 6:33
